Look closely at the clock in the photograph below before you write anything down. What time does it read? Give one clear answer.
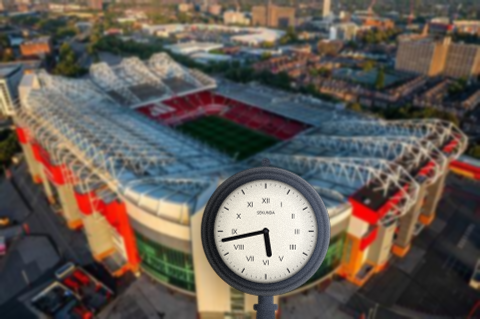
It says 5:43
